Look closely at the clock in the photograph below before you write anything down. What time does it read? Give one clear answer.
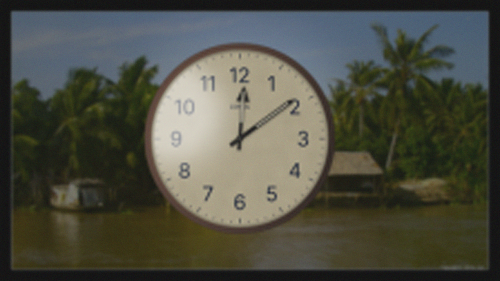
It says 12:09
